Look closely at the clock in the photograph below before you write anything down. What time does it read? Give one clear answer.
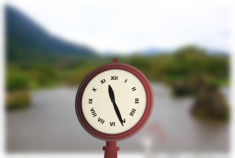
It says 11:26
